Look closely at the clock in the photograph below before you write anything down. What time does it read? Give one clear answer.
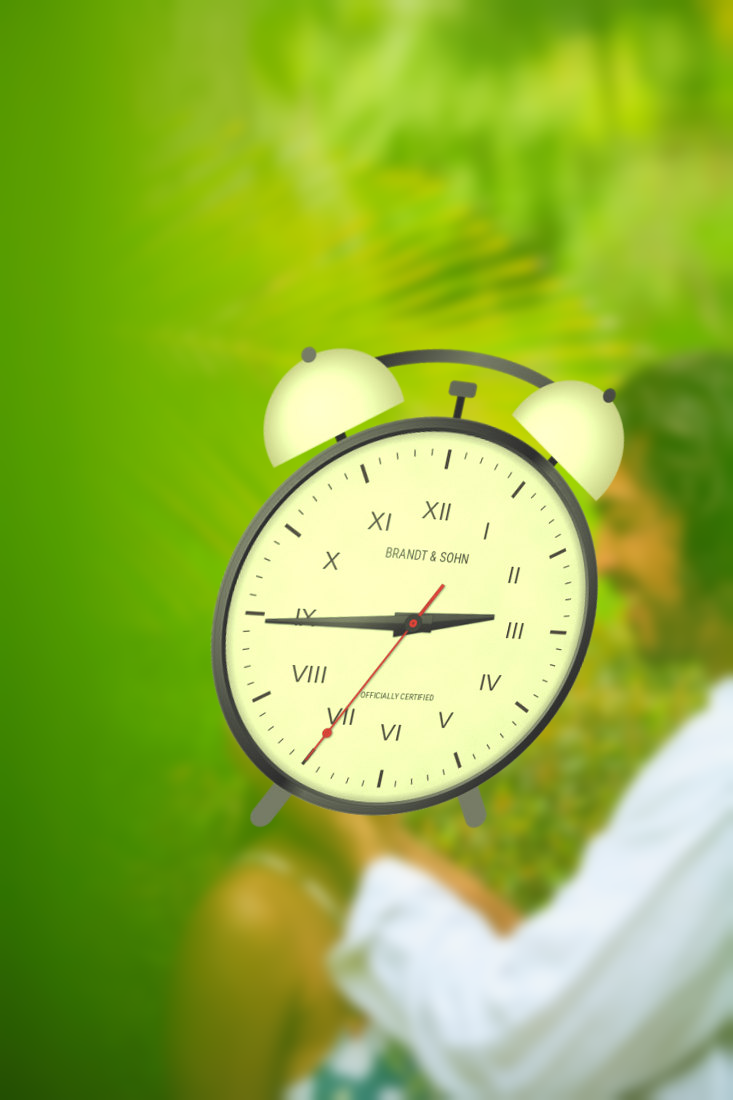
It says 2:44:35
